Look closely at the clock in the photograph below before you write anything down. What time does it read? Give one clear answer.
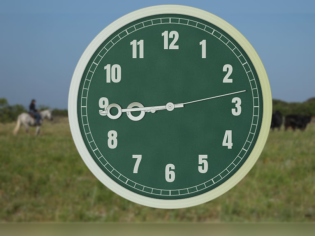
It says 8:44:13
